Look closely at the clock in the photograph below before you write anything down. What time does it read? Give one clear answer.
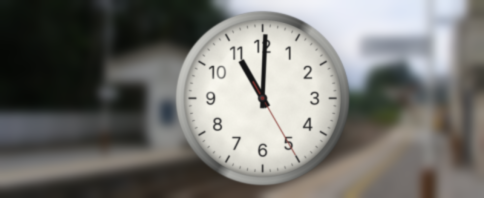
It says 11:00:25
